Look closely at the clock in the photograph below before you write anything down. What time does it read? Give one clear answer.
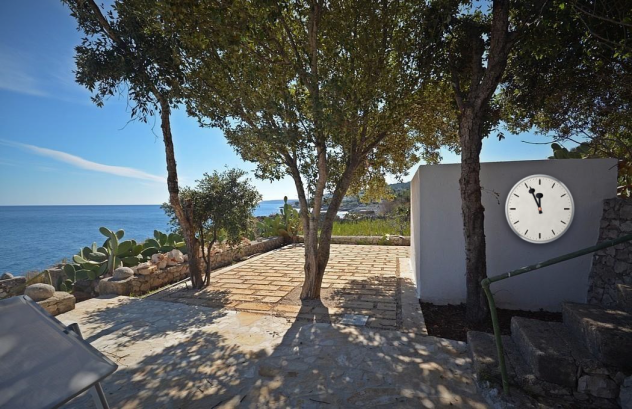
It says 11:56
